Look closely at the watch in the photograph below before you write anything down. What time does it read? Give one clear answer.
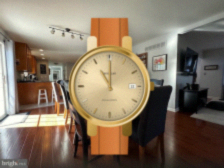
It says 11:00
